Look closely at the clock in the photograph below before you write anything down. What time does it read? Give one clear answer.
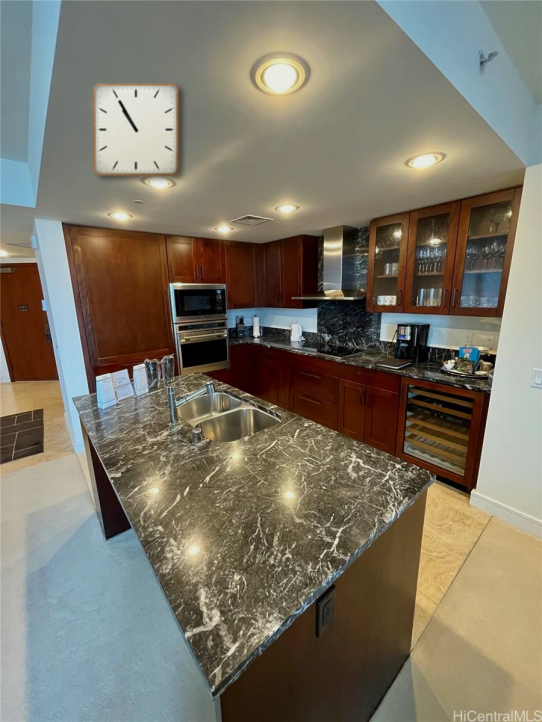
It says 10:55
